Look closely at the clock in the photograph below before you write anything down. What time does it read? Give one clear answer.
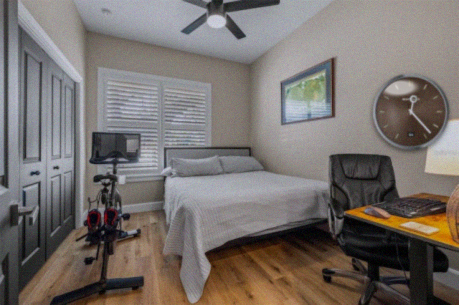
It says 12:23
